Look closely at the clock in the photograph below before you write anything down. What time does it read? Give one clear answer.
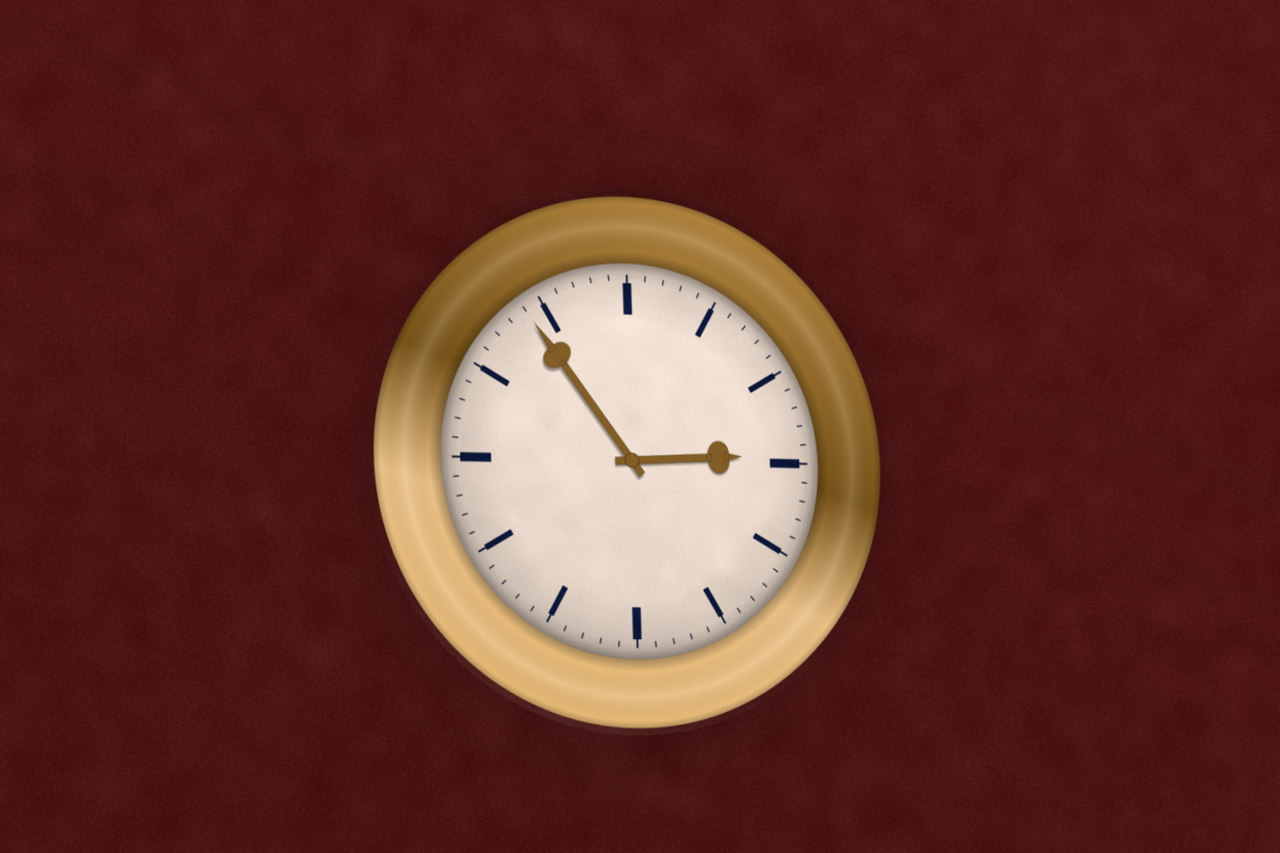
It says 2:54
